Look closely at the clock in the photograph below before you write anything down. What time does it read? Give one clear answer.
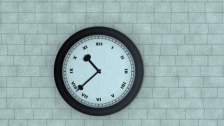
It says 10:38
